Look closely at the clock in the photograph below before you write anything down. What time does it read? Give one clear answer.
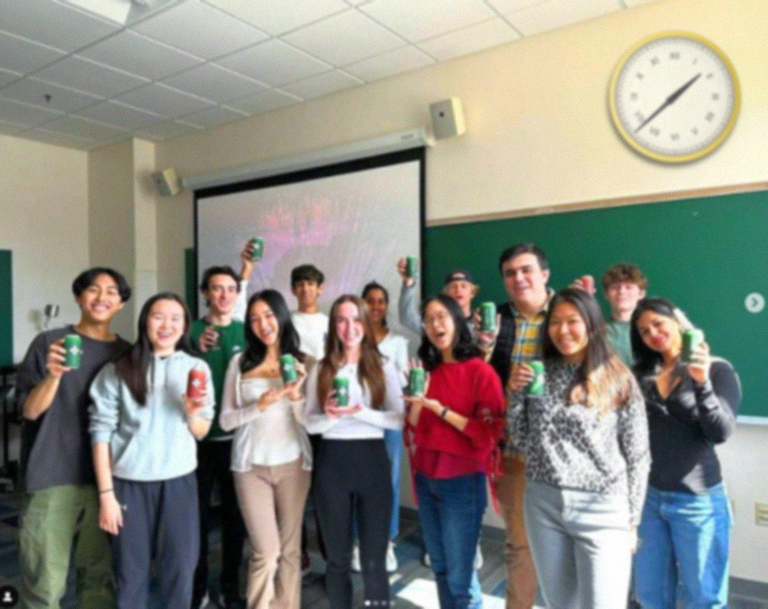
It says 1:38
